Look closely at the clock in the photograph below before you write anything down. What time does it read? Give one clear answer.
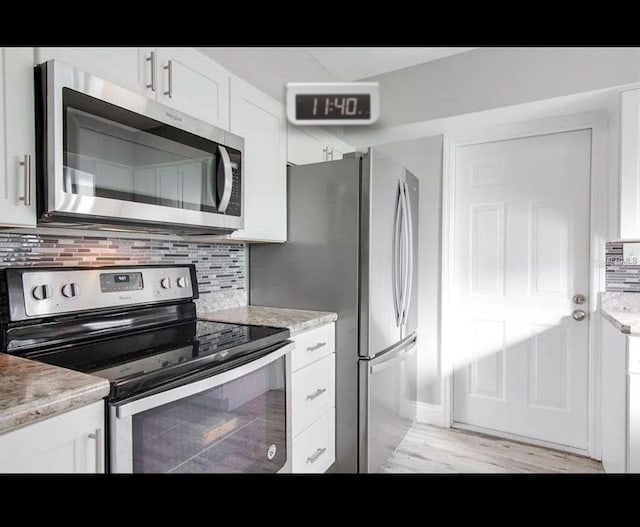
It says 11:40
